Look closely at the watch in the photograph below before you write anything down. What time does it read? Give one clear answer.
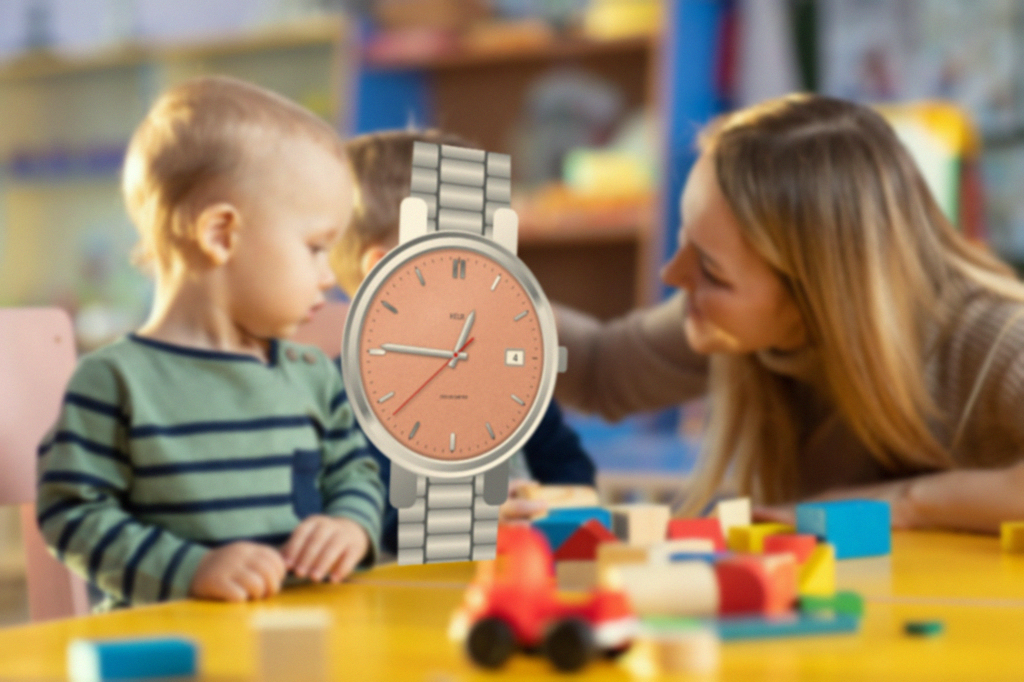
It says 12:45:38
